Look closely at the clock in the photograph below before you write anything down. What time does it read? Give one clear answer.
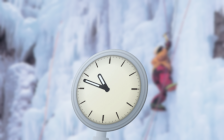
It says 10:48
